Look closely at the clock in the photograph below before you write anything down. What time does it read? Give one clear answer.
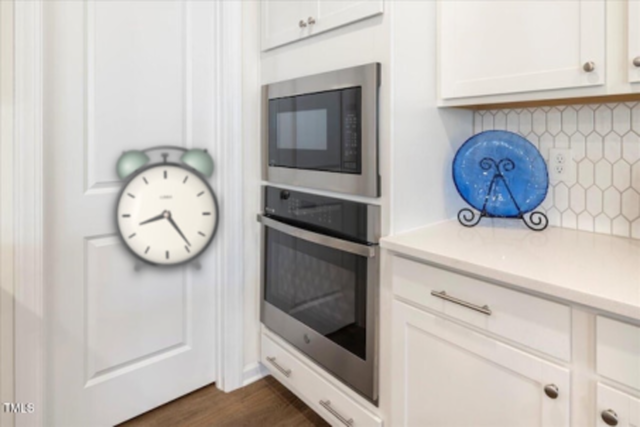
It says 8:24
